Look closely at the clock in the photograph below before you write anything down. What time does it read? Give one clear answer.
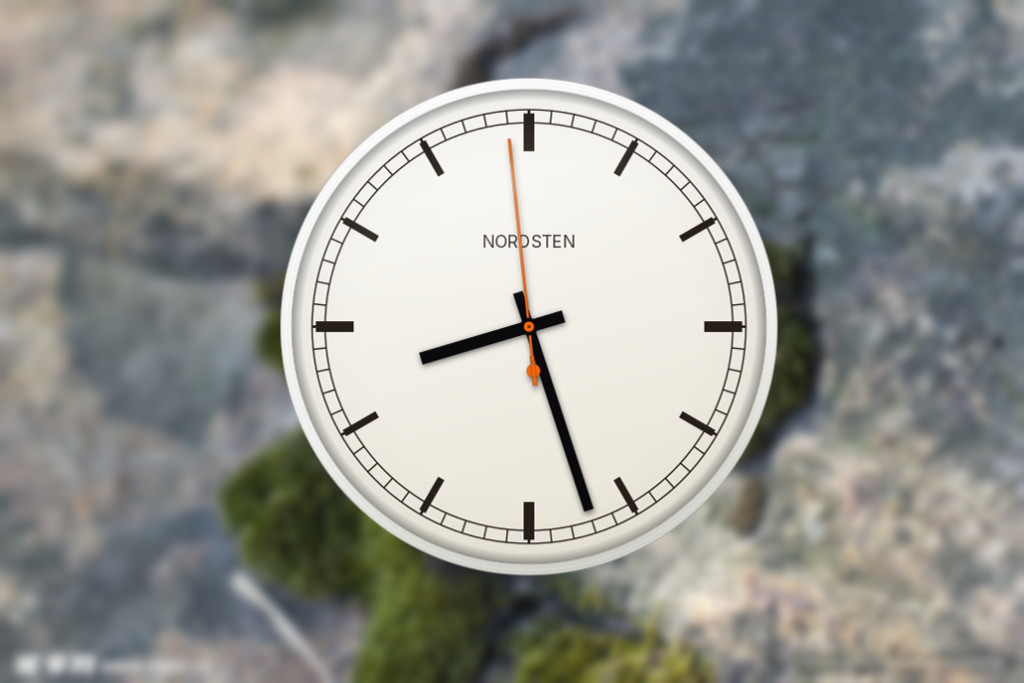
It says 8:26:59
